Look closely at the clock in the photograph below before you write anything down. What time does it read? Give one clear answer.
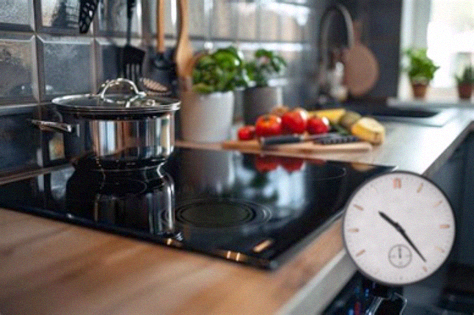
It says 10:24
